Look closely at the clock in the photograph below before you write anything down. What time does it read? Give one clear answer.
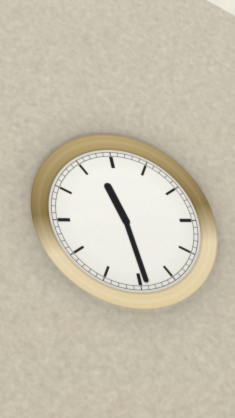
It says 11:29
